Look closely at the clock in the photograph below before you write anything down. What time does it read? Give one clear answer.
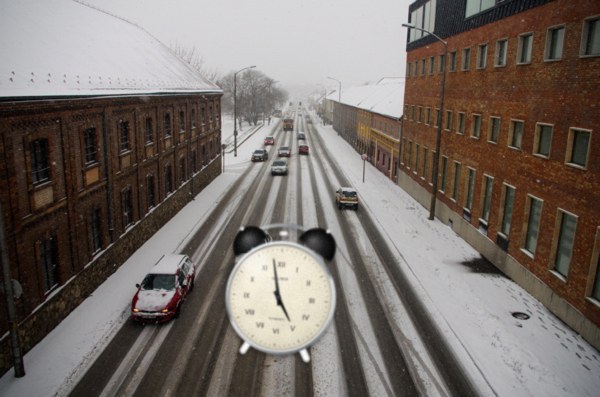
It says 4:58
